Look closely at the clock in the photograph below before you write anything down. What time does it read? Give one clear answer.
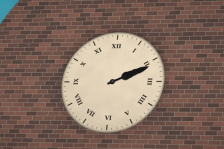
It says 2:11
